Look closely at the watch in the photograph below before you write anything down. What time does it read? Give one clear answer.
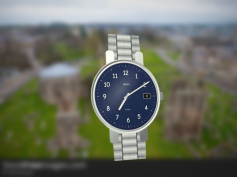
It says 7:10
